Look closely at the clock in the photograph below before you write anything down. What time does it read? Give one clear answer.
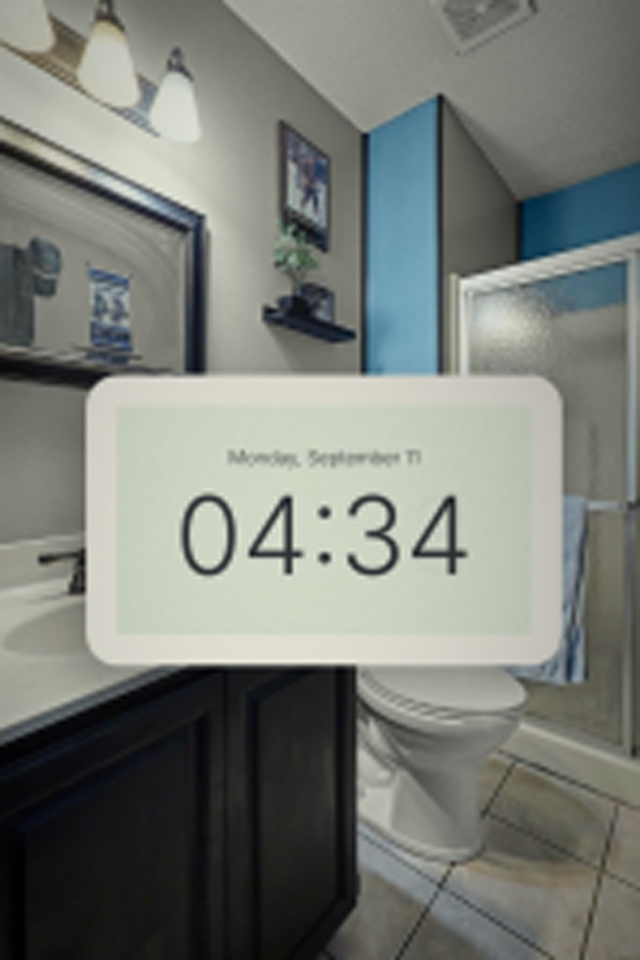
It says 4:34
